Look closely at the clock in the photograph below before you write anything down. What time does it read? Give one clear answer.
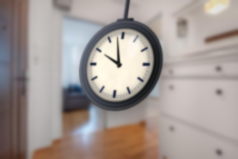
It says 9:58
